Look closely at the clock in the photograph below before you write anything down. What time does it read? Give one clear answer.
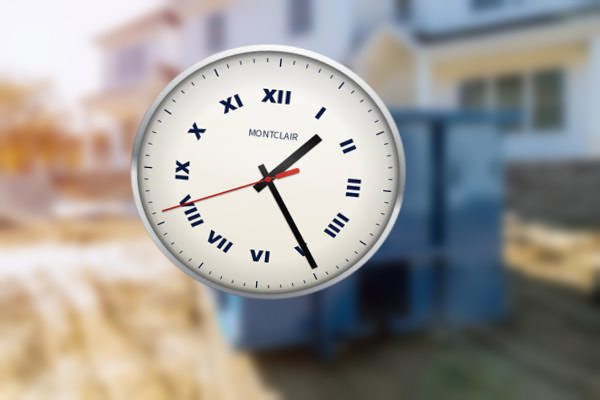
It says 1:24:41
